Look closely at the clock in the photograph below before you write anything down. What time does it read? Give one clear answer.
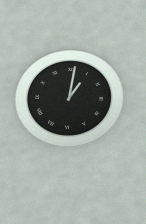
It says 1:01
